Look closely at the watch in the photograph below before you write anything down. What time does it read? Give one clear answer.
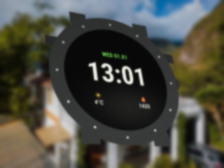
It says 13:01
